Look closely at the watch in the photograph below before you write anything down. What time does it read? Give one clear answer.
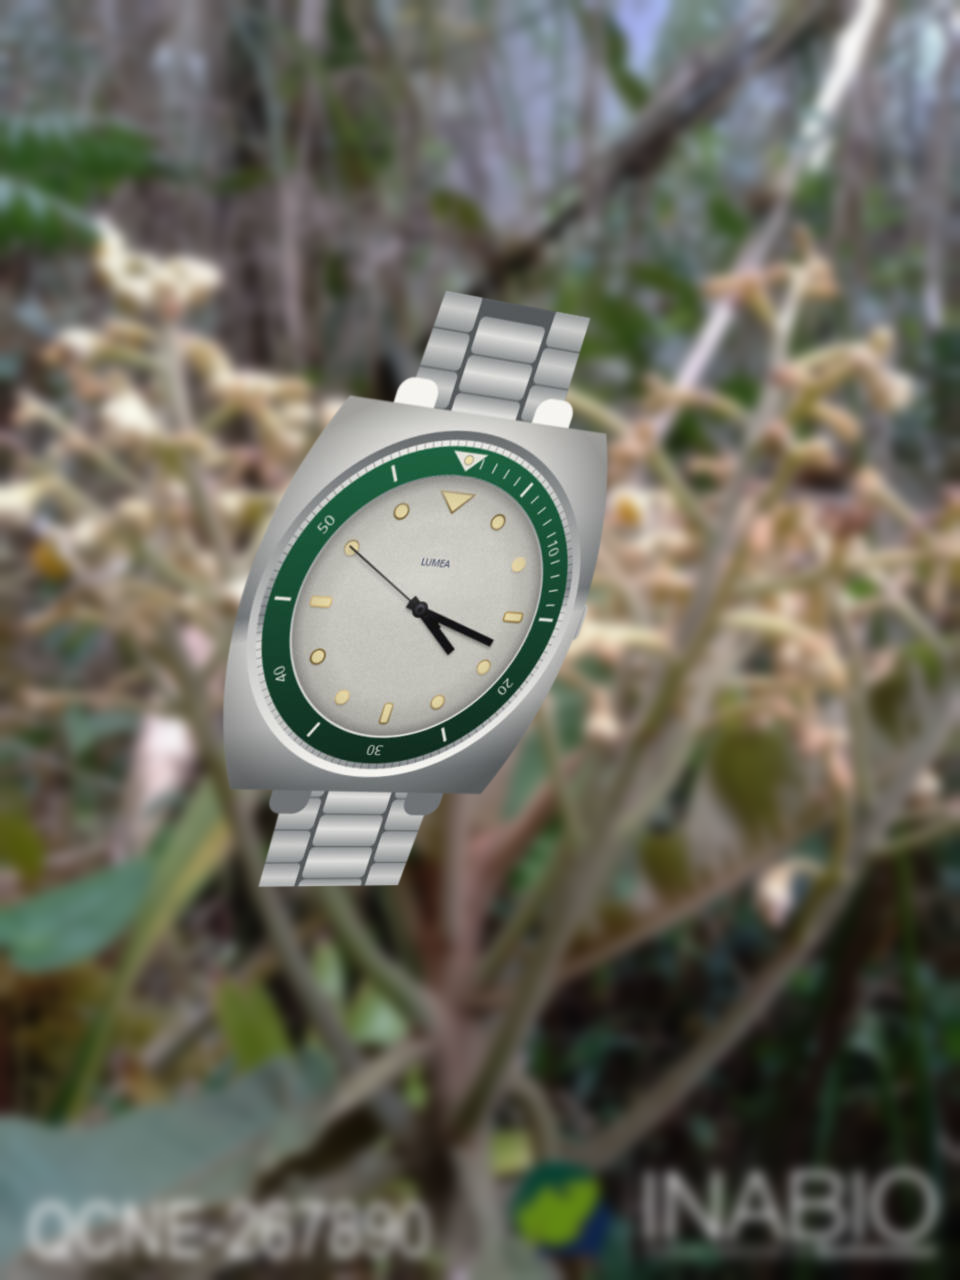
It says 4:17:50
